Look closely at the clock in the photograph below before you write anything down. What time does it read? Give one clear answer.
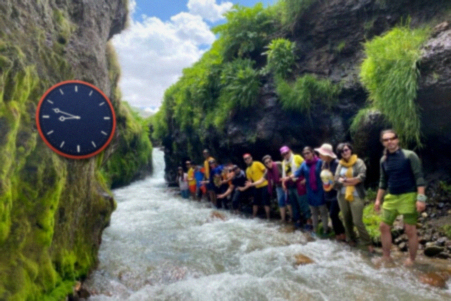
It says 8:48
